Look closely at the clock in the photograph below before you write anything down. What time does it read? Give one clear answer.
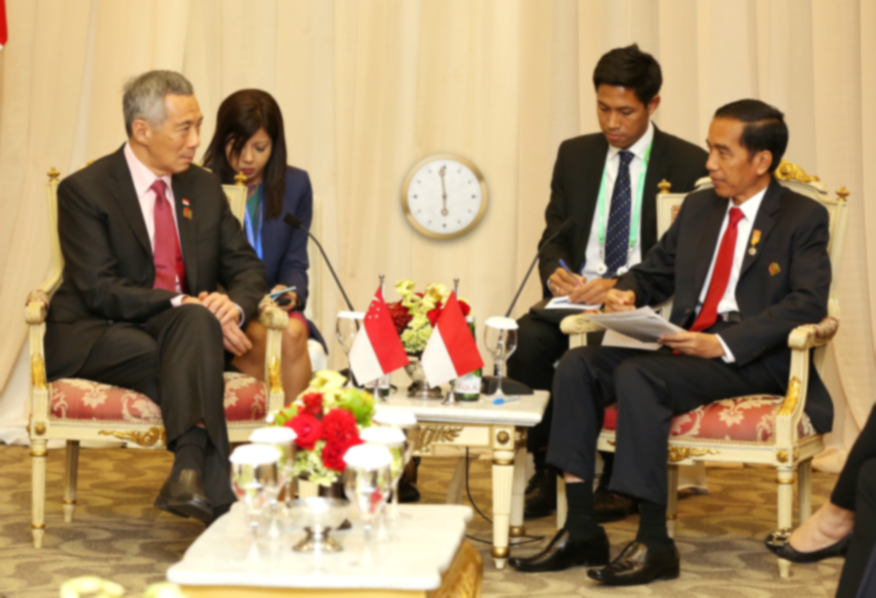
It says 5:59
